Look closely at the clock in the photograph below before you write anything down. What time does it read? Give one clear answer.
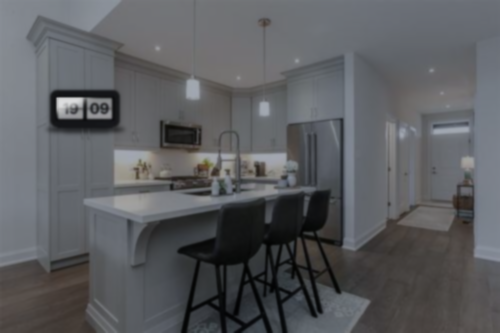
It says 19:09
